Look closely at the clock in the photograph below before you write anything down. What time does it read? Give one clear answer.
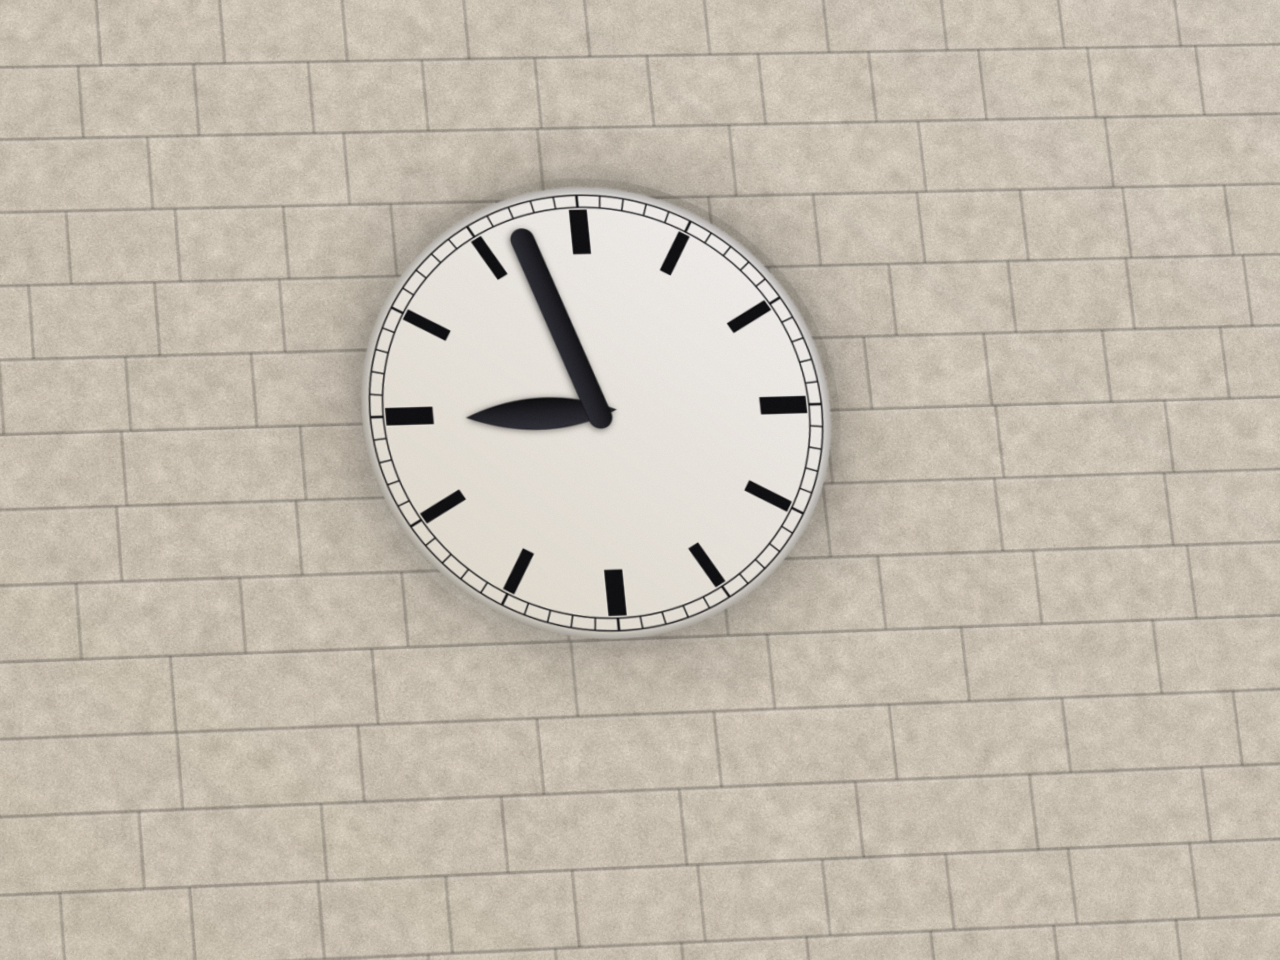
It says 8:57
